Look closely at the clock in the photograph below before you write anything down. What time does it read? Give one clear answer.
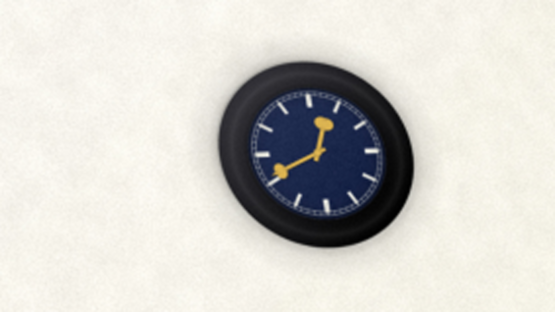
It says 12:41
